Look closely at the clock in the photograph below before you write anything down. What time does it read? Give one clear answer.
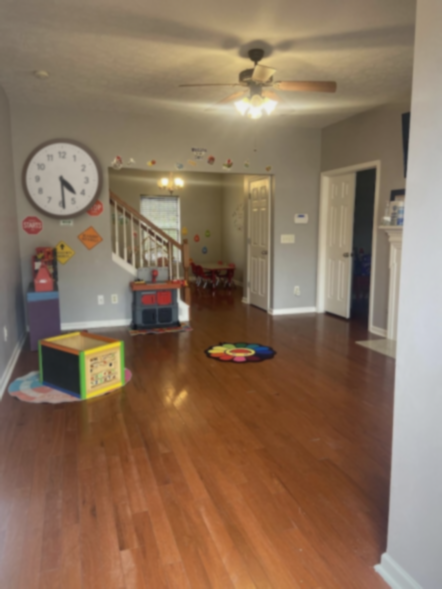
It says 4:29
